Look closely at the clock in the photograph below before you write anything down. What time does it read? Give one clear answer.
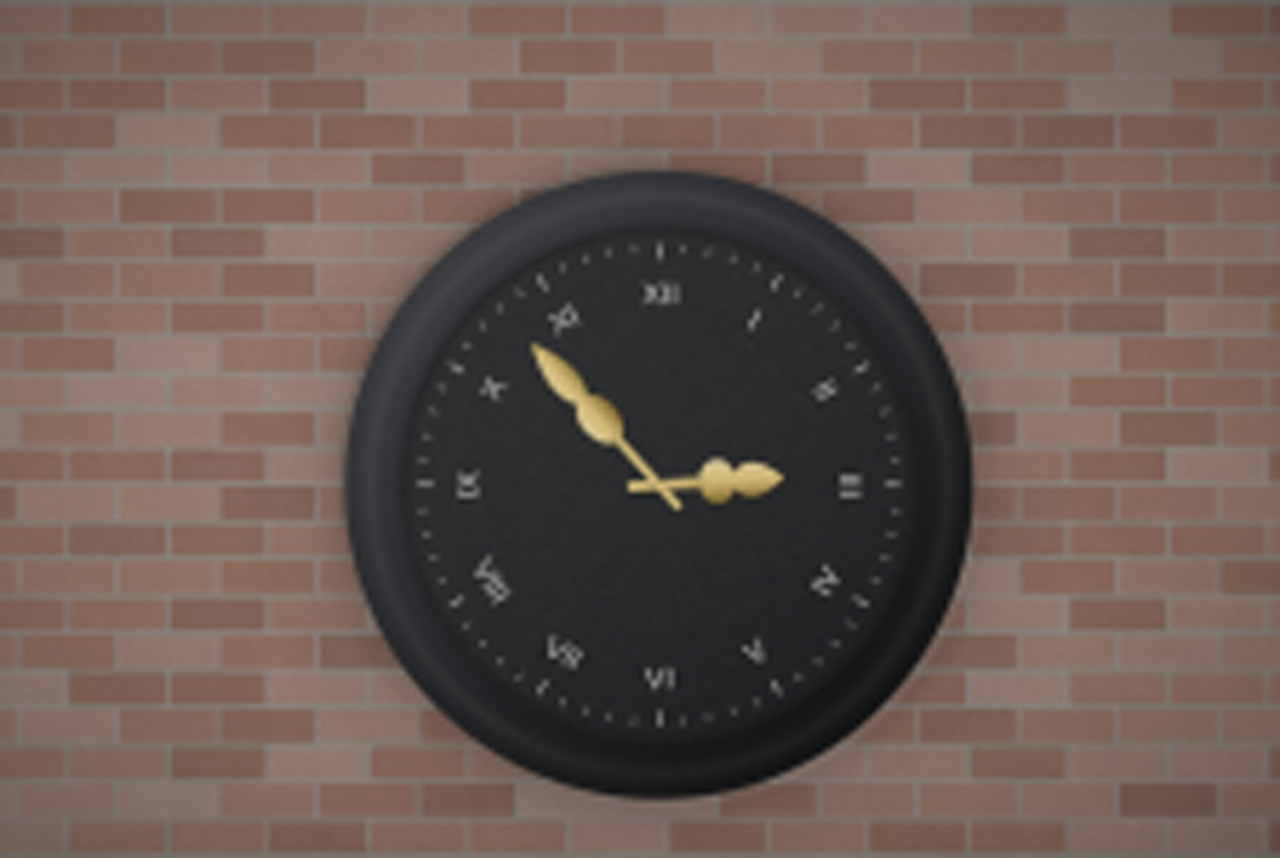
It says 2:53
